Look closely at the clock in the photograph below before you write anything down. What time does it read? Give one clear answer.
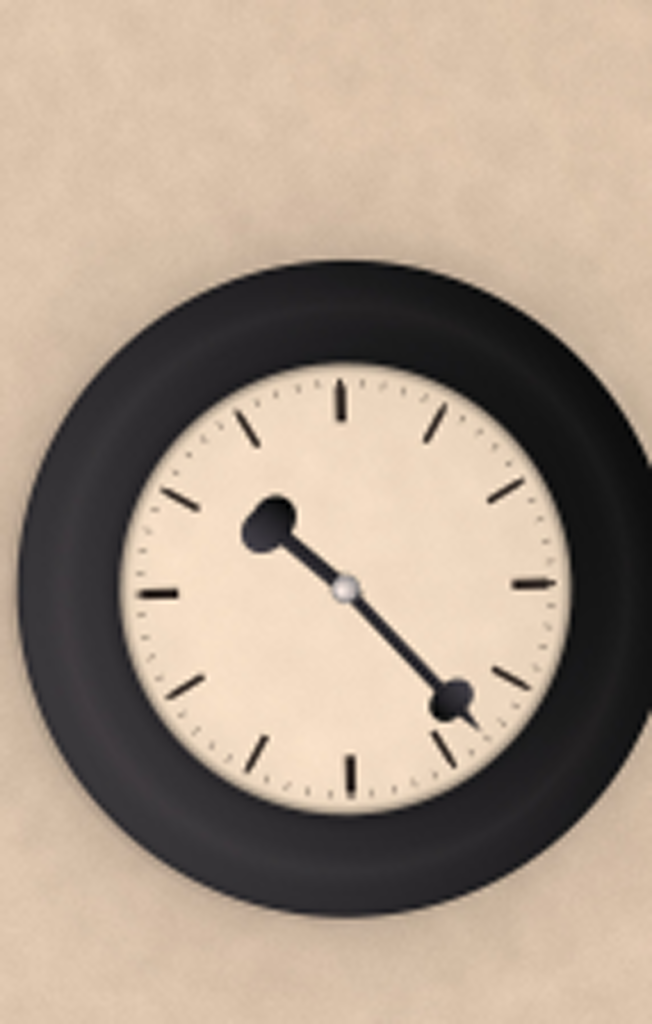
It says 10:23
